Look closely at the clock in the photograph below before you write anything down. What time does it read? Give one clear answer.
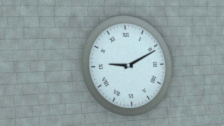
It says 9:11
